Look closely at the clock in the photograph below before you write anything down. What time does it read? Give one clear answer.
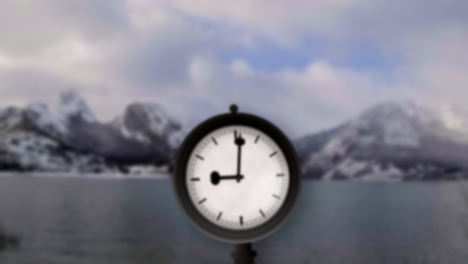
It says 9:01
